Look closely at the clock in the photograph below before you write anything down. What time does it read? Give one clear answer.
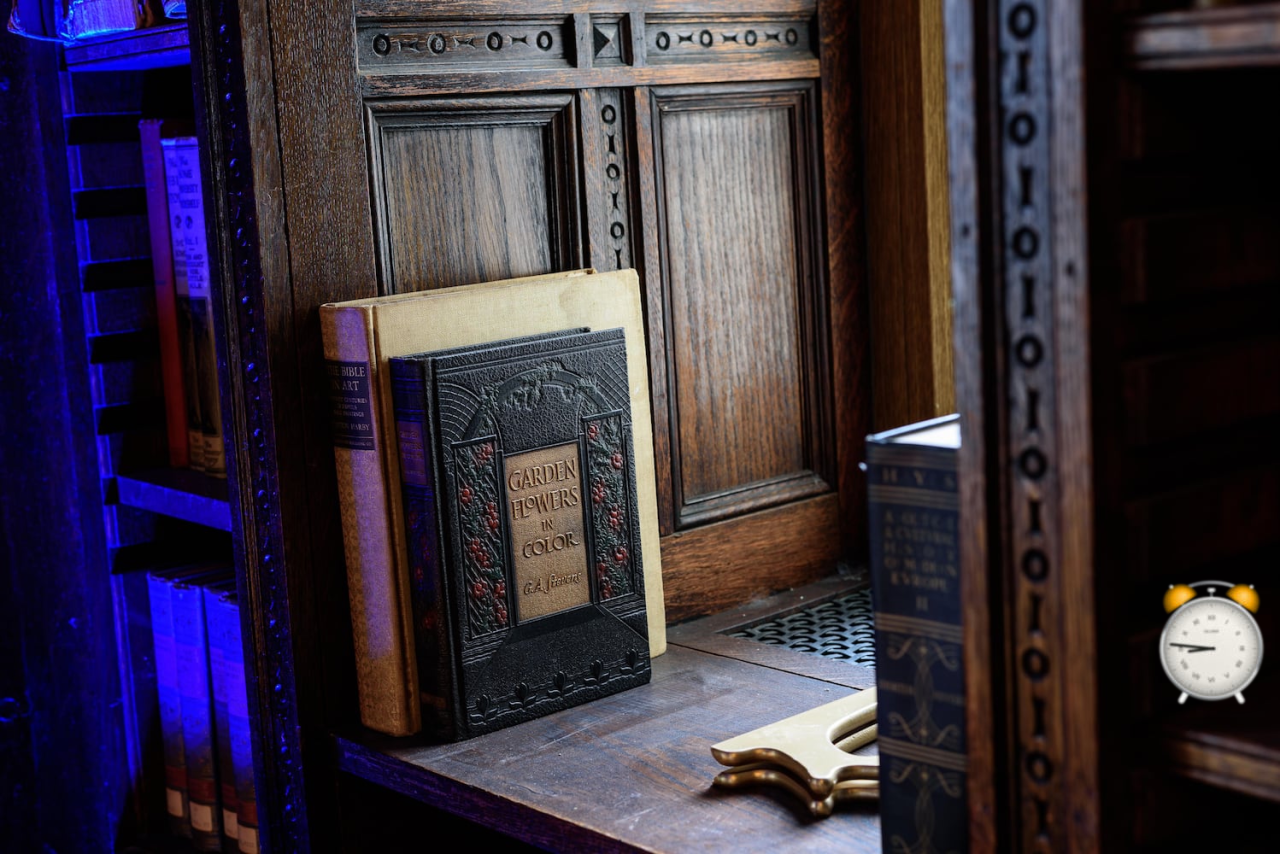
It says 8:46
